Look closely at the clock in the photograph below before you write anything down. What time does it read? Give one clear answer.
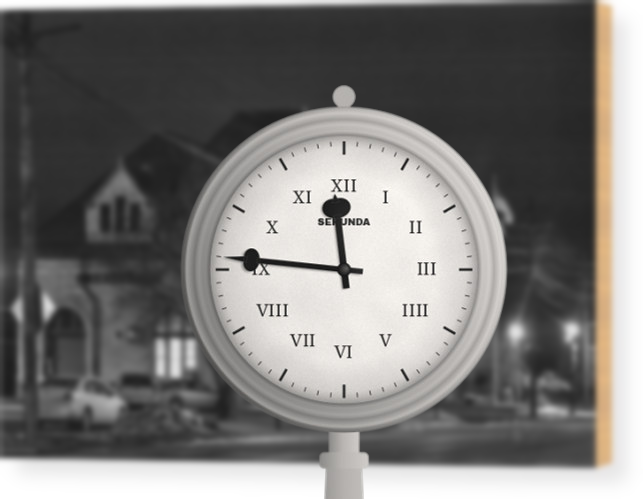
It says 11:46
